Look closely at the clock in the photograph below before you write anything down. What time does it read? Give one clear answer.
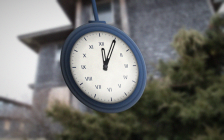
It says 12:05
